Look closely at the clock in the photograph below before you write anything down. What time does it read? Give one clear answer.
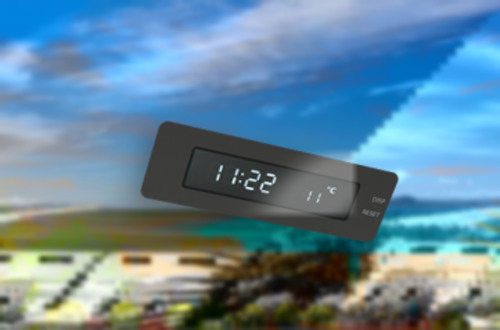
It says 11:22
